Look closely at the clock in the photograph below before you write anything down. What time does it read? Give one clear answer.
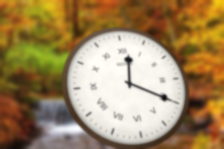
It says 12:20
